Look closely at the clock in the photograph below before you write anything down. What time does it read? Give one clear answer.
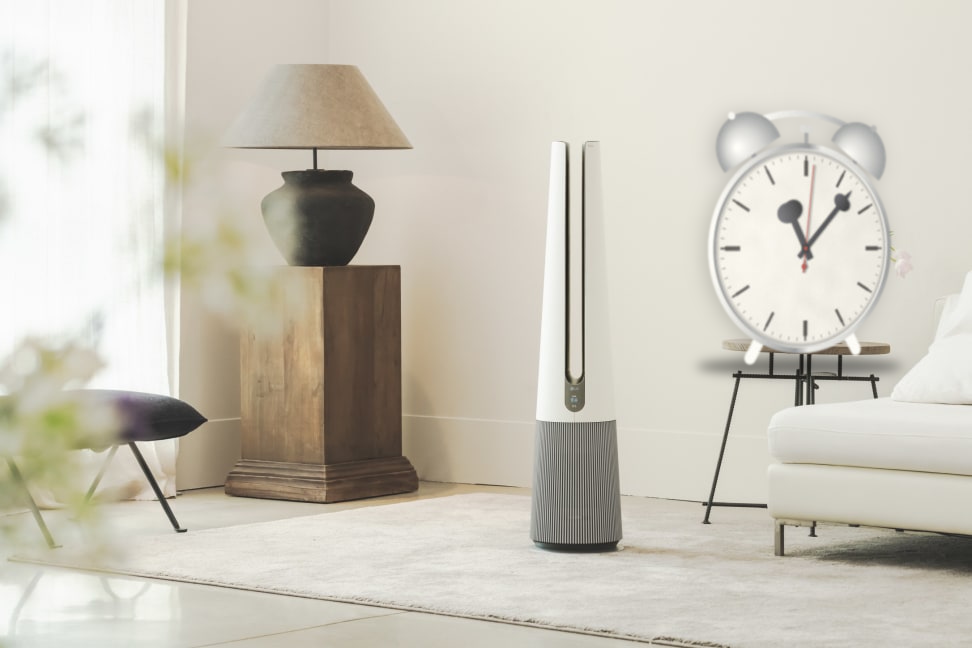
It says 11:07:01
